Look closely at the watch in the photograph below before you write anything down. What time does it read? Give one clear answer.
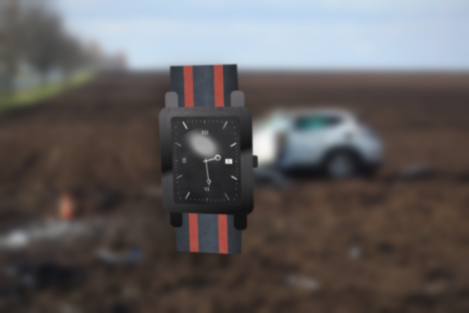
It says 2:29
